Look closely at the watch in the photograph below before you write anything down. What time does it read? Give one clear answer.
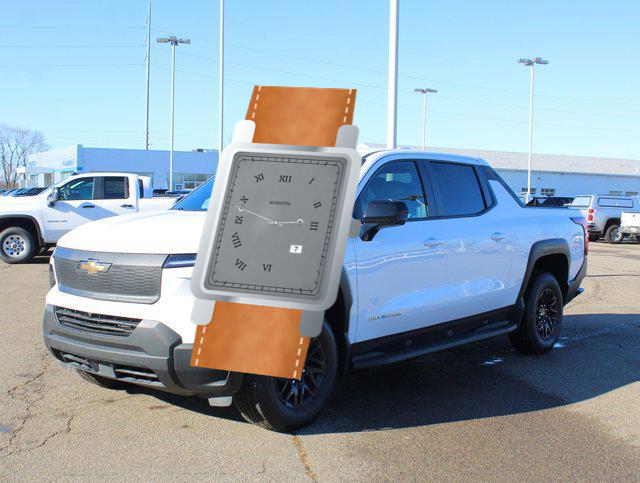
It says 2:48
